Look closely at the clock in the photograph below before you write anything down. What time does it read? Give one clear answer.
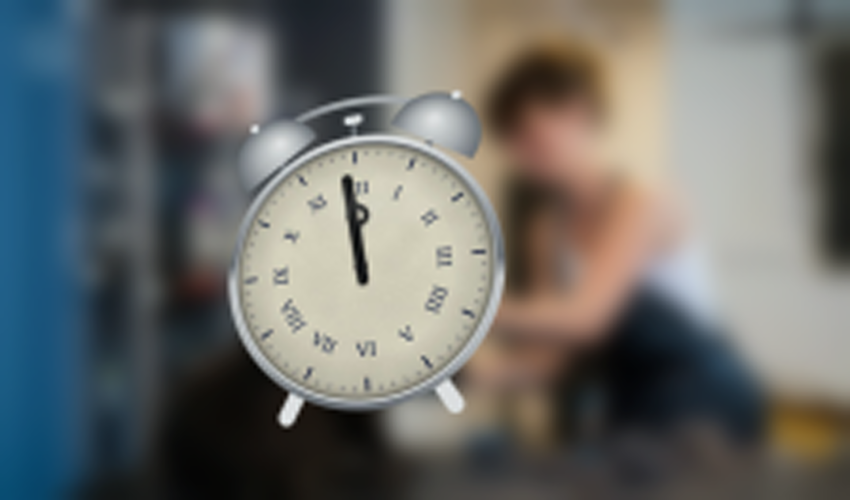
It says 11:59
